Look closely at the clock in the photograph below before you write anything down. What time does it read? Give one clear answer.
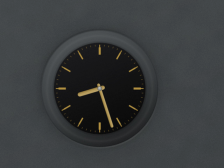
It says 8:27
